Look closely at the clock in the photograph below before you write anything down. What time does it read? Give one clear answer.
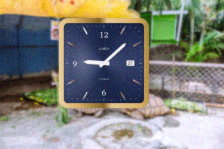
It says 9:08
